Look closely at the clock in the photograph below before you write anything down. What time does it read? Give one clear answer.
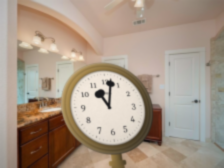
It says 11:02
